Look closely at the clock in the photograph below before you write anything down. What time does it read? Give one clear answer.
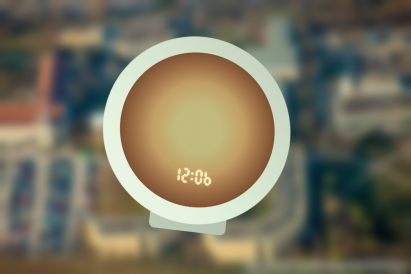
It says 12:06
